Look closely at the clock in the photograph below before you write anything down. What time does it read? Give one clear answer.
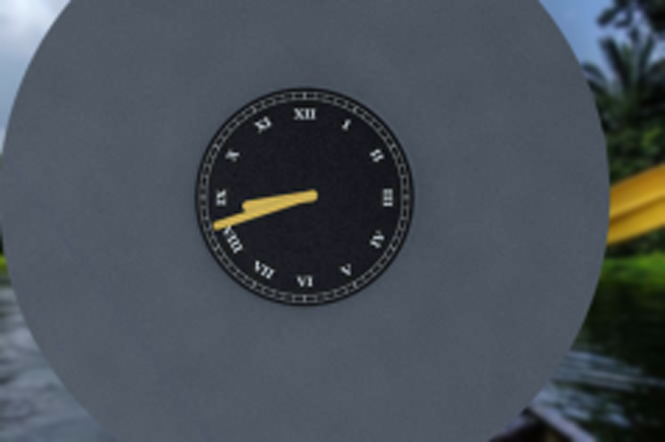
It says 8:42
